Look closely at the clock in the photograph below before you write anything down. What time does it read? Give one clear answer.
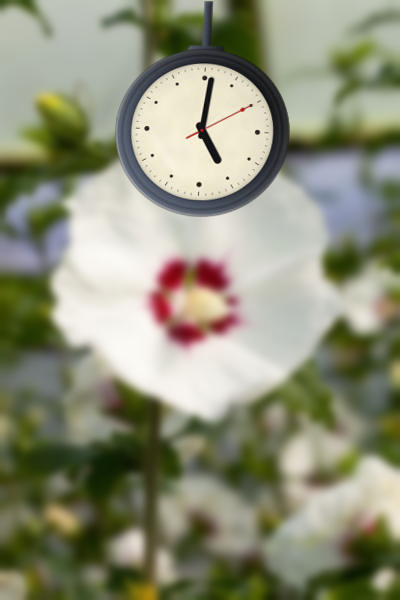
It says 5:01:10
